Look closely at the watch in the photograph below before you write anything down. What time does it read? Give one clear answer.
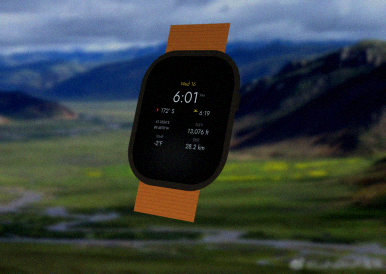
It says 6:01
